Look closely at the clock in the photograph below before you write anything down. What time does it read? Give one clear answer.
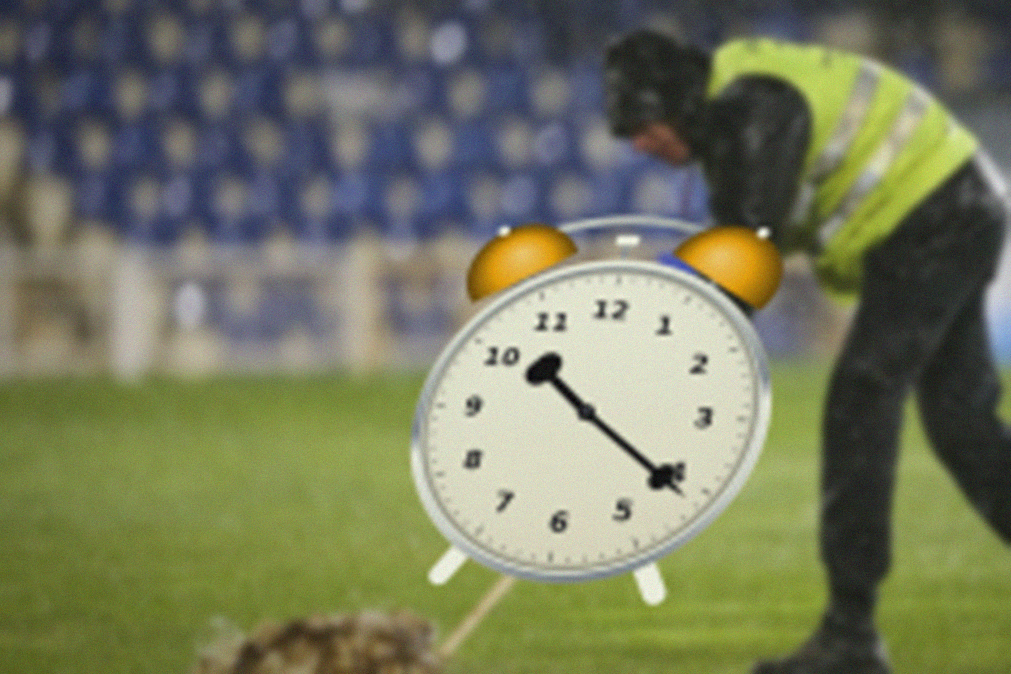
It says 10:21
